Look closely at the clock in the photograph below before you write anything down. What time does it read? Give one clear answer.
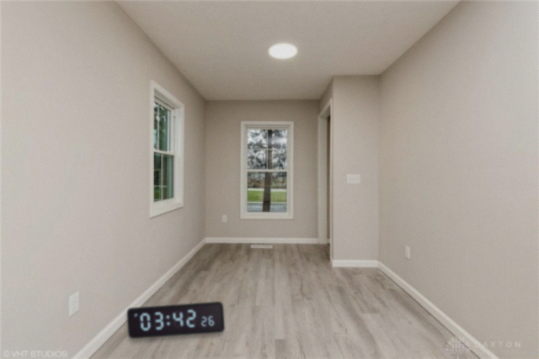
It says 3:42
